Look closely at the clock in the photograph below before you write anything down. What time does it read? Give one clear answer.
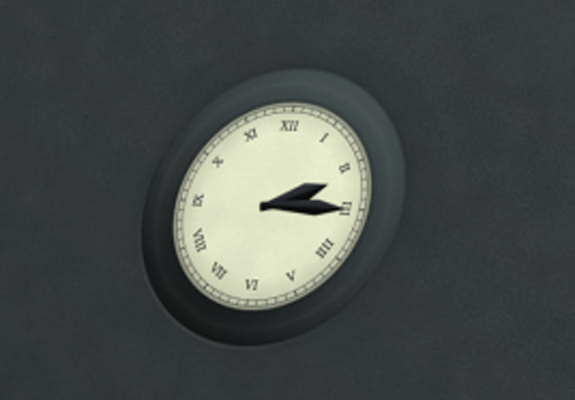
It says 2:15
